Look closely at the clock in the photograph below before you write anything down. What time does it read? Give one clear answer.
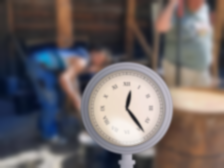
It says 12:24
